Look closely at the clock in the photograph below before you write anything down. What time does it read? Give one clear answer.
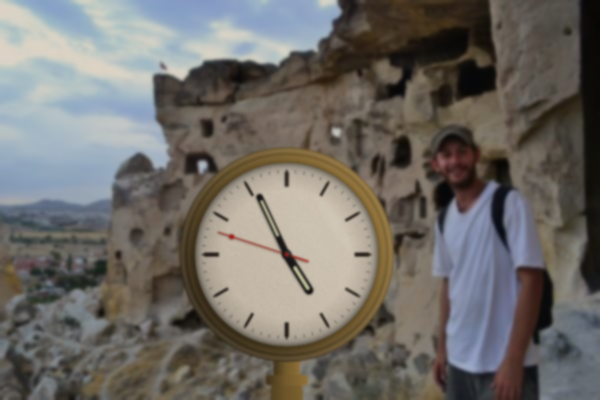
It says 4:55:48
